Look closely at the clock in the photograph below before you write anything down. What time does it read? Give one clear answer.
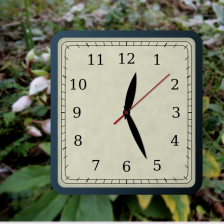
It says 12:26:08
